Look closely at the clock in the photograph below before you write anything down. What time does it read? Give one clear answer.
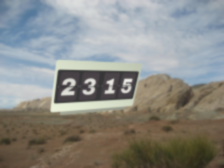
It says 23:15
